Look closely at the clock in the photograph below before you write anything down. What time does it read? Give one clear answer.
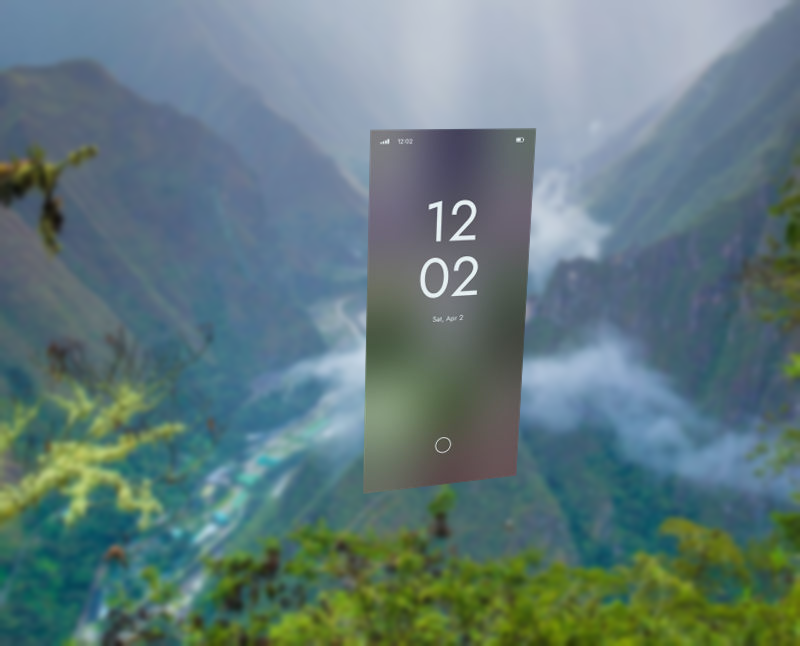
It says 12:02
